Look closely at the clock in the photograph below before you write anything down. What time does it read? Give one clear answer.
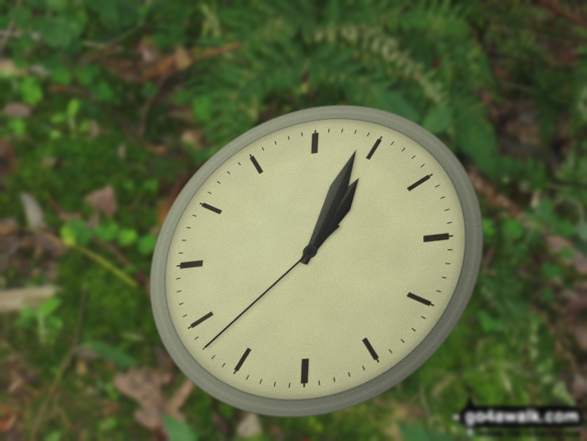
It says 1:03:38
